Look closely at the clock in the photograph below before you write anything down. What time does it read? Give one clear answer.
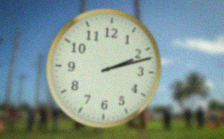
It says 2:12
